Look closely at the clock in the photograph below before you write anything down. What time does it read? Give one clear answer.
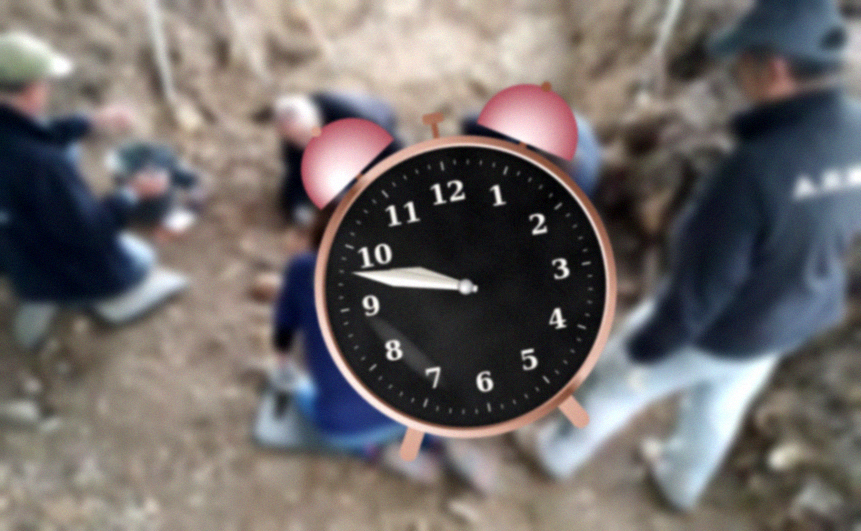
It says 9:48
